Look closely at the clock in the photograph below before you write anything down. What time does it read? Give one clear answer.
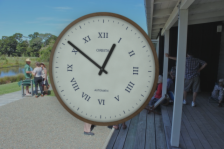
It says 12:51
